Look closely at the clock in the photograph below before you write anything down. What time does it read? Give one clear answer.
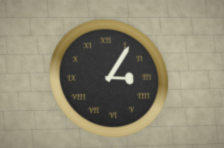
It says 3:06
